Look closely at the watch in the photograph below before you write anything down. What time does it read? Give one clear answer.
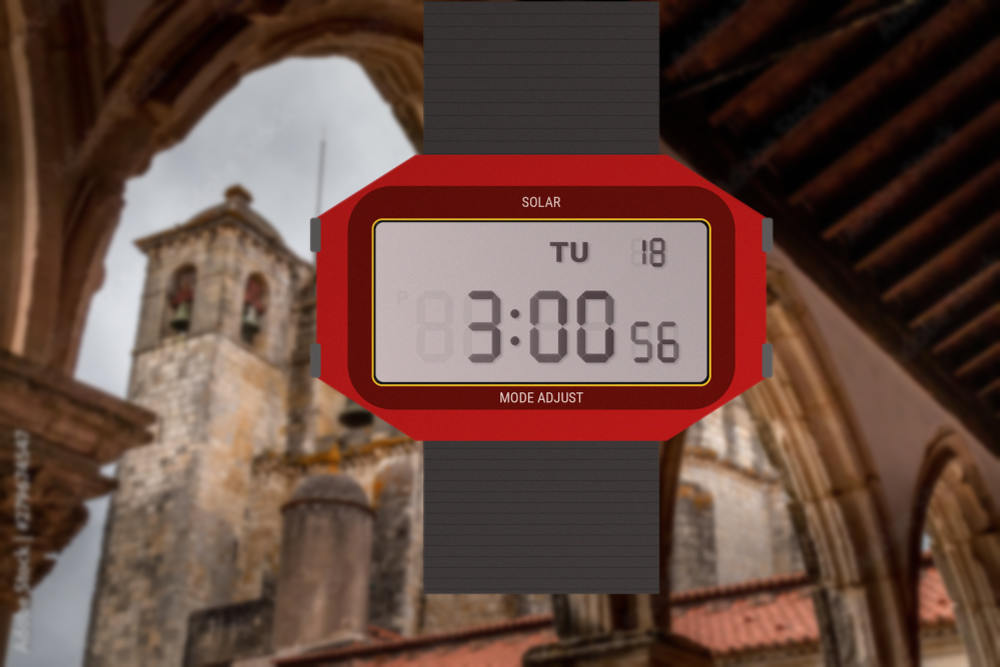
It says 3:00:56
